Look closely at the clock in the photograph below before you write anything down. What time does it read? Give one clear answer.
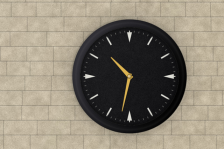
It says 10:32
